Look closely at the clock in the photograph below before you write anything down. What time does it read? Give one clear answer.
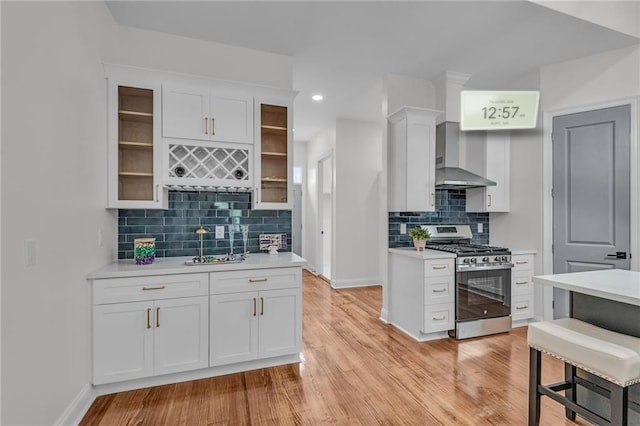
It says 12:57
